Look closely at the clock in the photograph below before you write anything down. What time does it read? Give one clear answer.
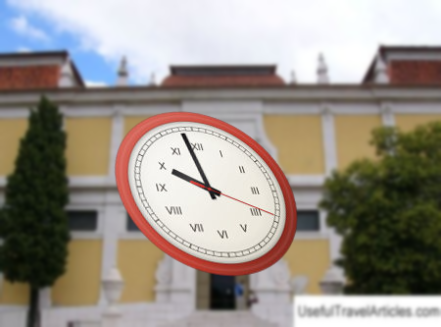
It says 9:58:19
